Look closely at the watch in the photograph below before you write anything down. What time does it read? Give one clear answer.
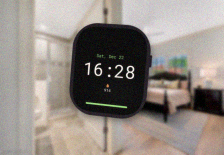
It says 16:28
